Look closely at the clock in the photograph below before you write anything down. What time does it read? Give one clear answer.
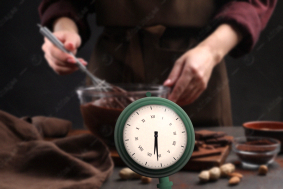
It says 6:31
